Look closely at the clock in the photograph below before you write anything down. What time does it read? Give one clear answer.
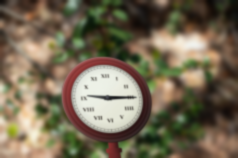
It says 9:15
